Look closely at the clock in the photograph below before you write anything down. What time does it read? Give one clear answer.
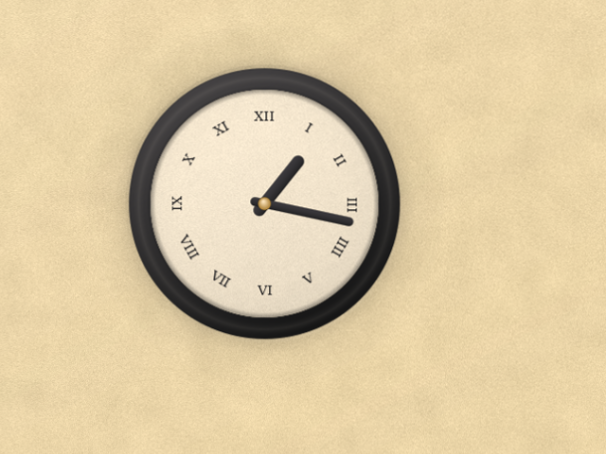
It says 1:17
